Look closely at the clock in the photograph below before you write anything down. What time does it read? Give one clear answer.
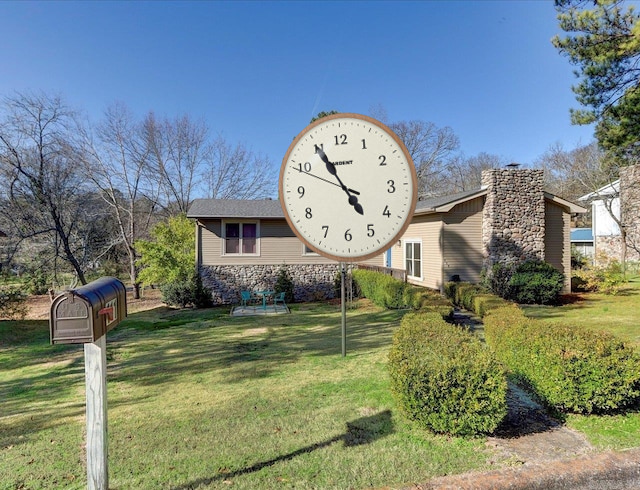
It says 4:54:49
